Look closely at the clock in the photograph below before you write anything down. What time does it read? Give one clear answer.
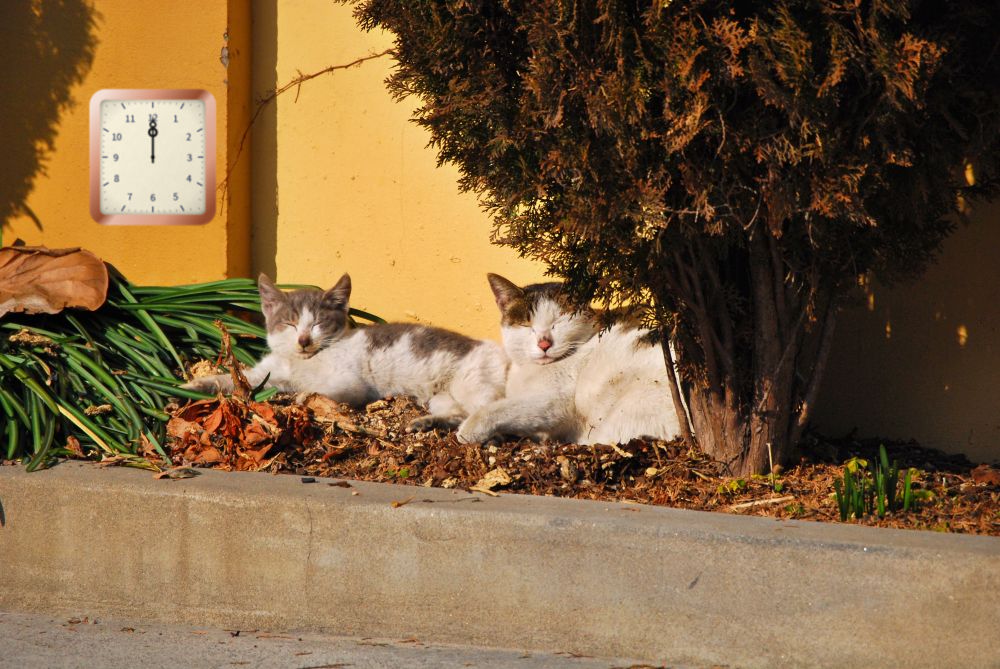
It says 12:00
